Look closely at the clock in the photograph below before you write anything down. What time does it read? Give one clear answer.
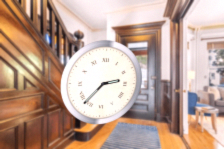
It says 2:37
